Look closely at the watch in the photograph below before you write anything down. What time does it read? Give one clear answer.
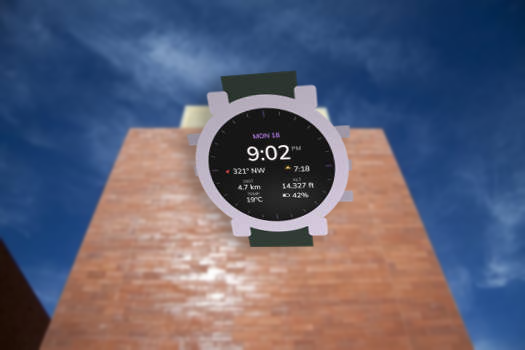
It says 9:02
